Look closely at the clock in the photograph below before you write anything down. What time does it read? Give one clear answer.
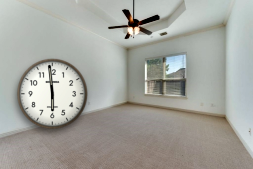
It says 5:59
